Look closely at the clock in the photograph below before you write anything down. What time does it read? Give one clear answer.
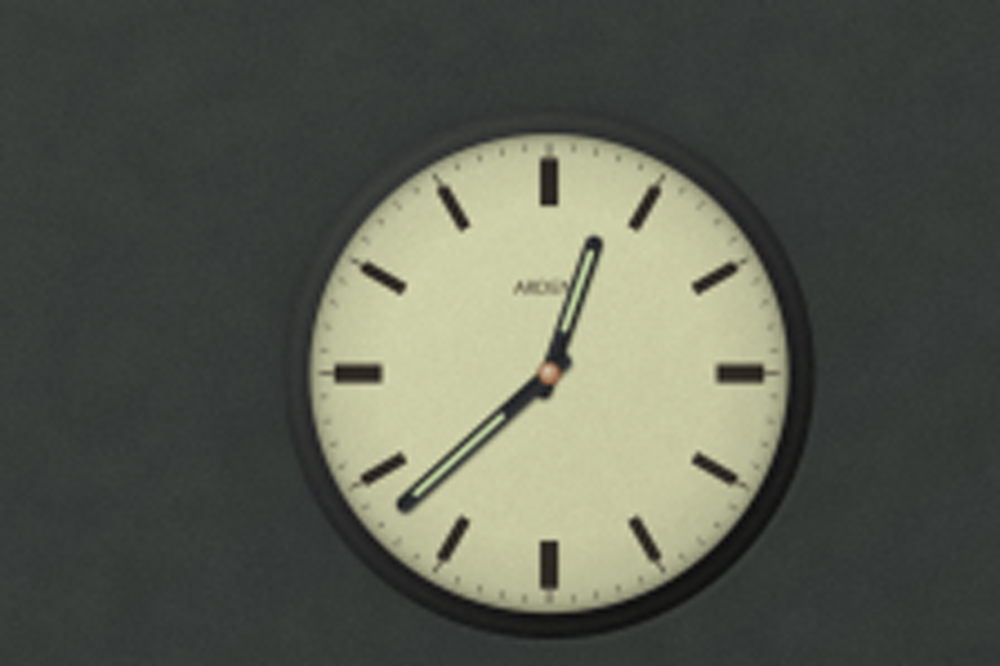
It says 12:38
